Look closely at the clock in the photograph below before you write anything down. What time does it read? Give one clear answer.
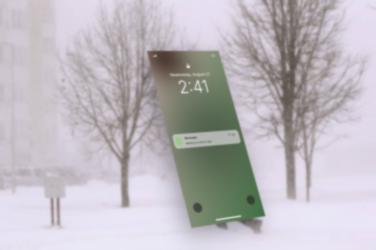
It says 2:41
